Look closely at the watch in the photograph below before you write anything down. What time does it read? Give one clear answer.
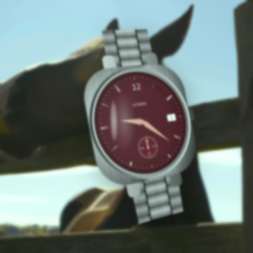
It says 9:22
